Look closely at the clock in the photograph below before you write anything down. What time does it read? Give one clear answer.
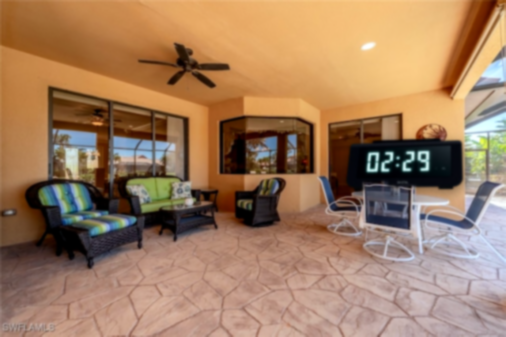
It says 2:29
